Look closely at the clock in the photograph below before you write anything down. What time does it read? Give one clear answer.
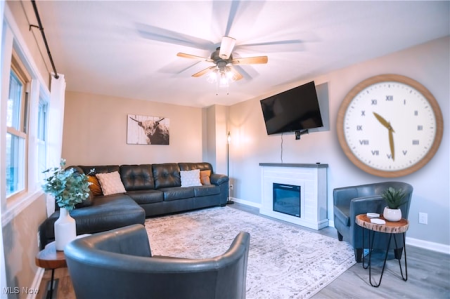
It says 10:29
